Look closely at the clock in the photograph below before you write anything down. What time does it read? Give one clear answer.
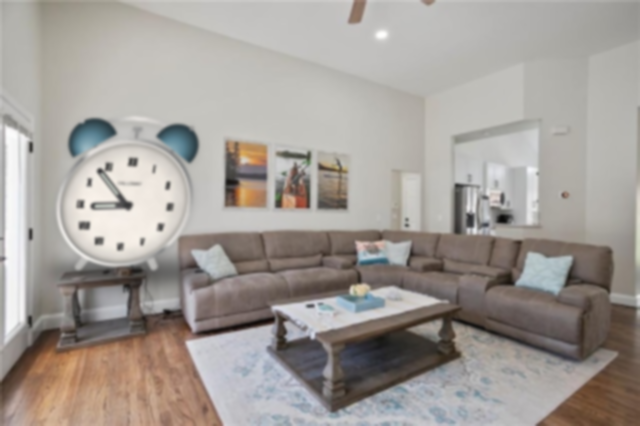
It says 8:53
